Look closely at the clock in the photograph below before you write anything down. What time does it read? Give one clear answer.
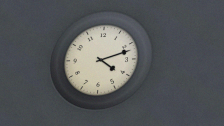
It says 4:12
